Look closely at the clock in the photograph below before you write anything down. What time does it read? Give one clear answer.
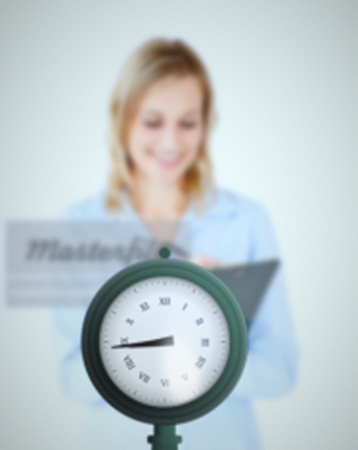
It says 8:44
